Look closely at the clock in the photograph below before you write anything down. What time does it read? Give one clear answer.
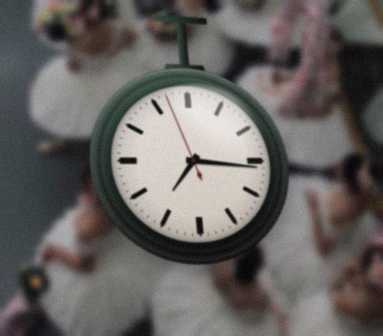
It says 7:15:57
